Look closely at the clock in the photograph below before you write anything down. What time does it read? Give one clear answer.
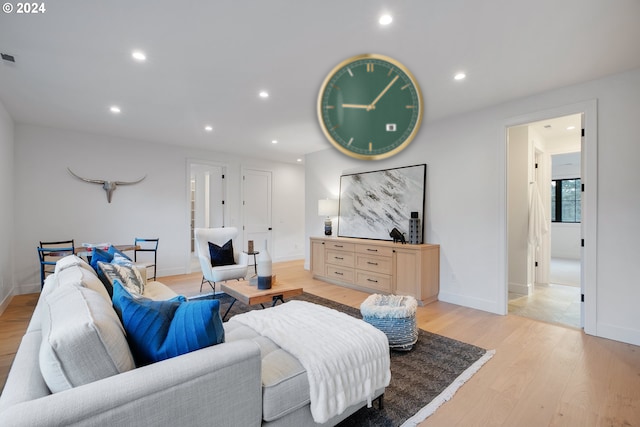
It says 9:07
